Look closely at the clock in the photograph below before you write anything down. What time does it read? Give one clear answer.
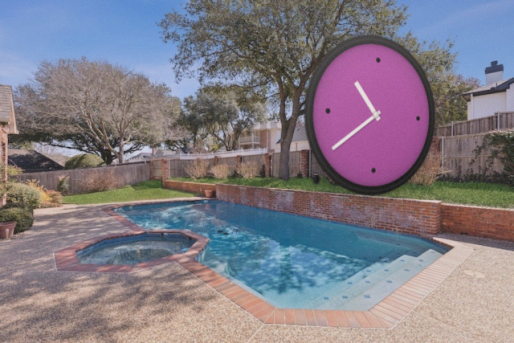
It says 10:39
